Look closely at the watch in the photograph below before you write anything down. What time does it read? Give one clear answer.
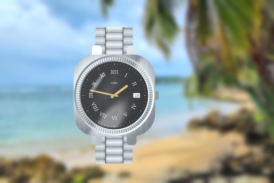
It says 1:47
